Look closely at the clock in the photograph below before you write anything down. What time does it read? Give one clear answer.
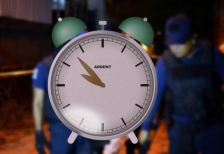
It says 9:53
